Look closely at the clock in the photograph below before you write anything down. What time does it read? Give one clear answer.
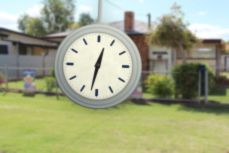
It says 12:32
